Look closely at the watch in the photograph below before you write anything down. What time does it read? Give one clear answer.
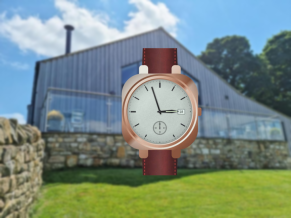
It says 2:57
